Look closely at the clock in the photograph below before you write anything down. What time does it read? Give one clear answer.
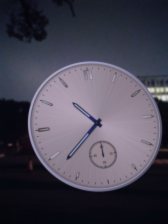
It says 10:38
